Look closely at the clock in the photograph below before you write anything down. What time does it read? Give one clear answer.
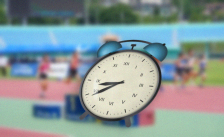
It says 8:39
